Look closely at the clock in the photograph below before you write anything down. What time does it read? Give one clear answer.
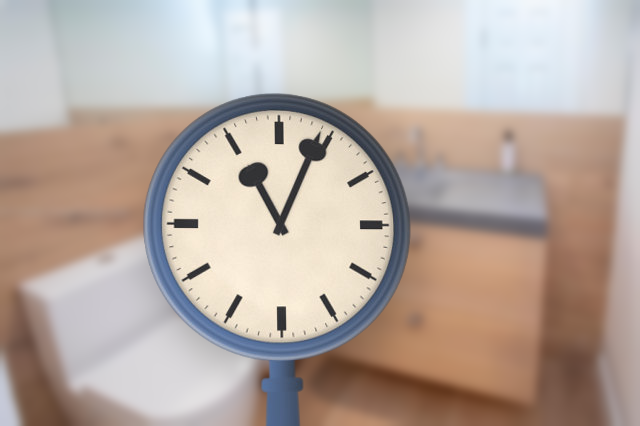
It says 11:04
